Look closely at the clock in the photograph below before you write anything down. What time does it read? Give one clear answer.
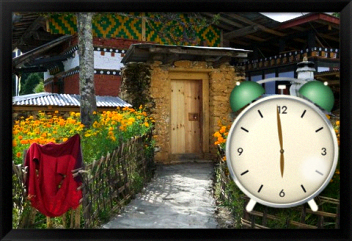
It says 5:59
